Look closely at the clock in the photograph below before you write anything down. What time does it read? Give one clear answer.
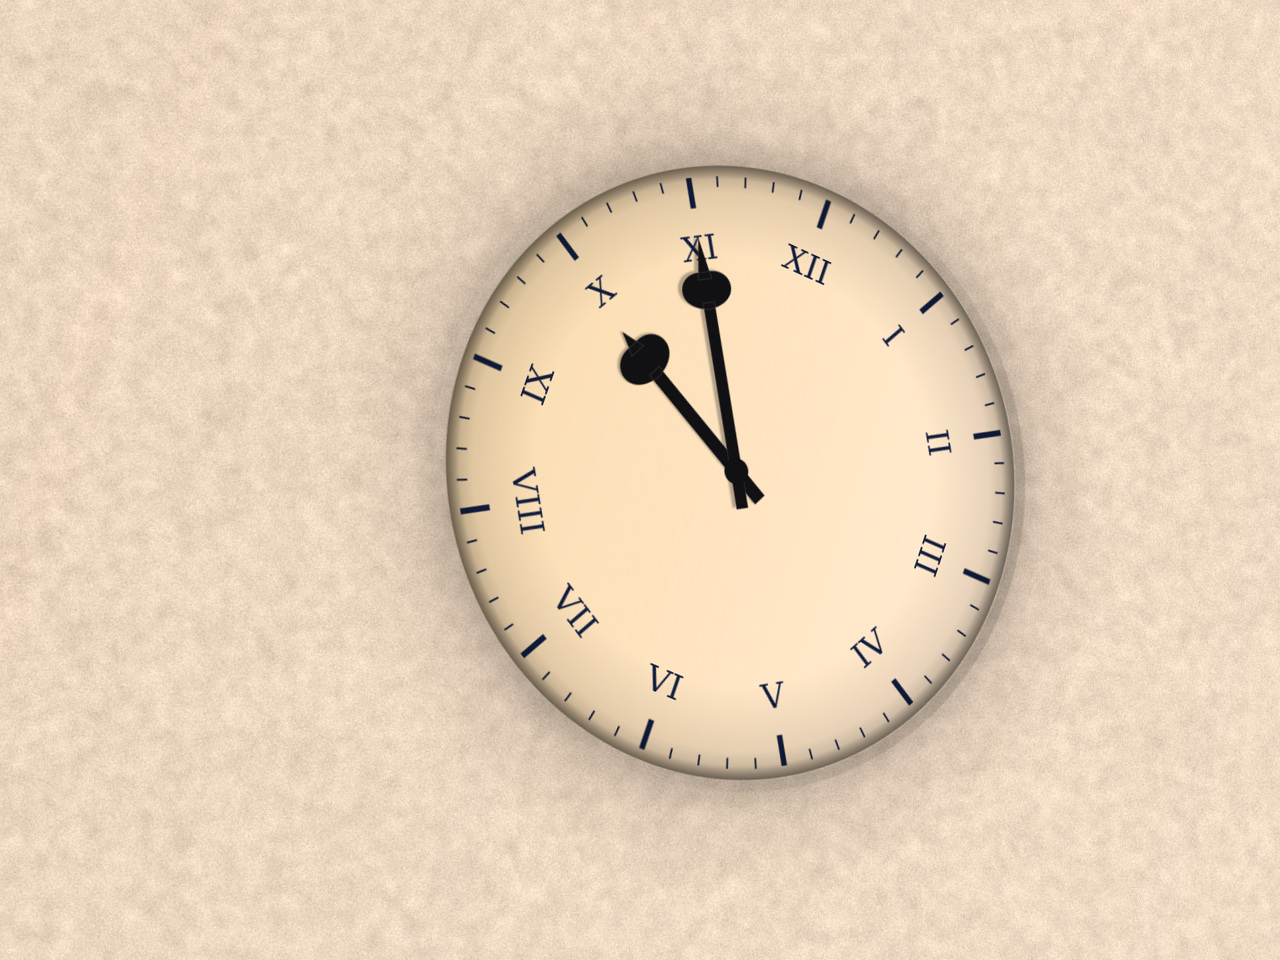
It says 9:55
